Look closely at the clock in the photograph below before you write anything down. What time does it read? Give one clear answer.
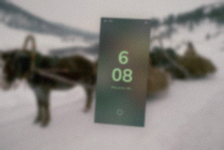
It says 6:08
